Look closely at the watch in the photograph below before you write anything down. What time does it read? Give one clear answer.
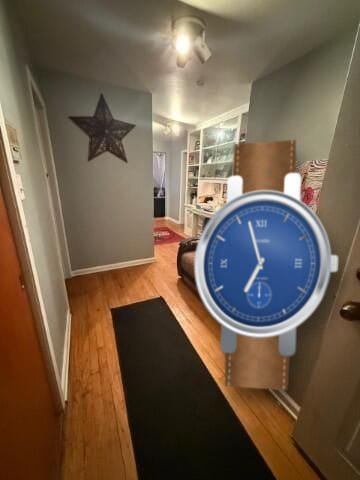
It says 6:57
